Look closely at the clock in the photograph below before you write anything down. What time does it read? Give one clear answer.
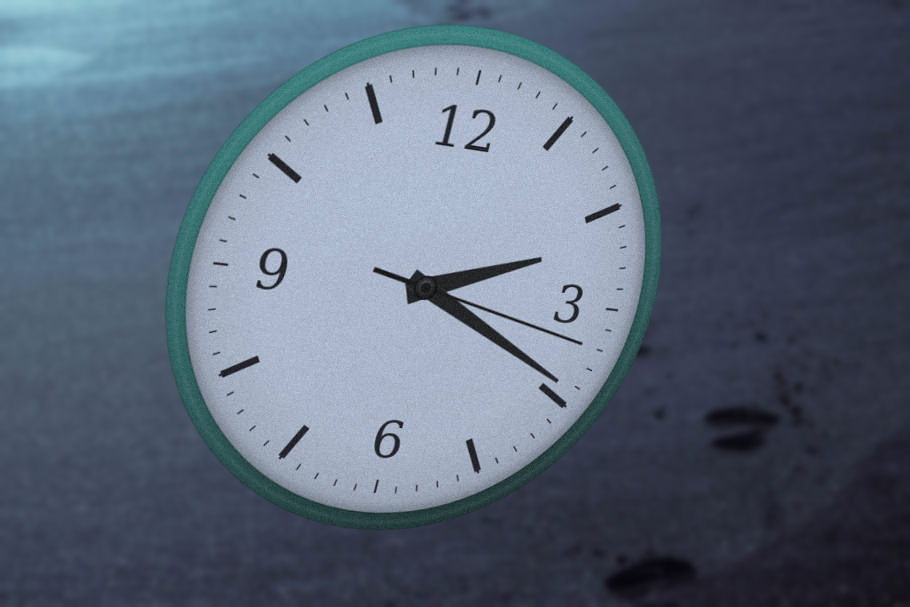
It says 2:19:17
